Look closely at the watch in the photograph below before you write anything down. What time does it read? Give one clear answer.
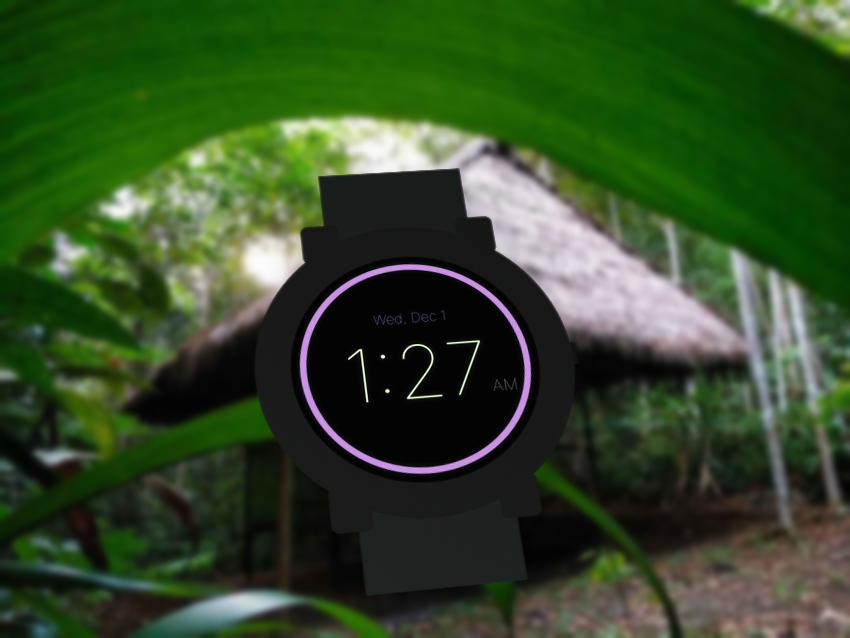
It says 1:27
